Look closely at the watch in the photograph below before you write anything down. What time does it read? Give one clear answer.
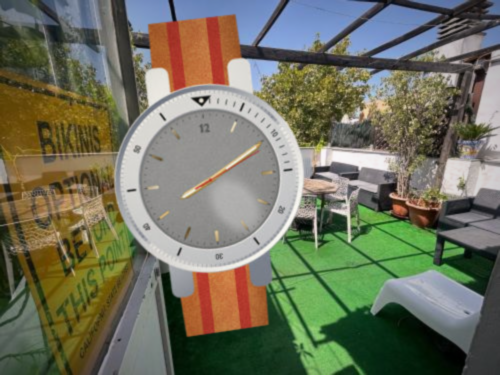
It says 8:10:11
